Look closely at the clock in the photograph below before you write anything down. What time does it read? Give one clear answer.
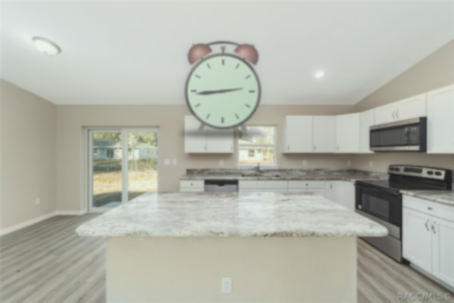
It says 2:44
